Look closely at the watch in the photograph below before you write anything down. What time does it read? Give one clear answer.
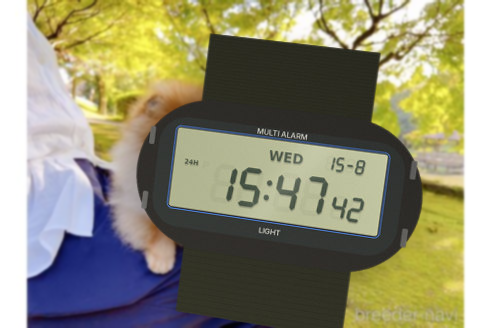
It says 15:47:42
